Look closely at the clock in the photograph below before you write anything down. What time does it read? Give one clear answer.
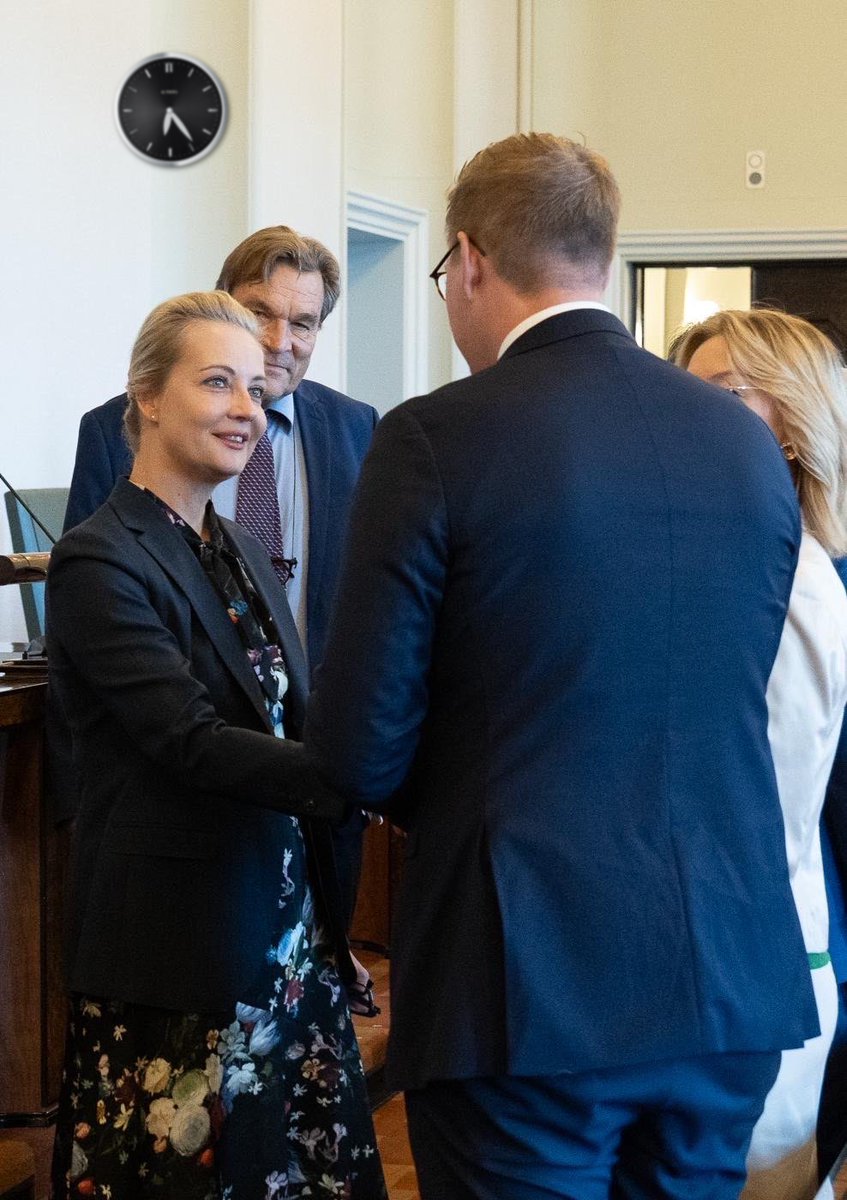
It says 6:24
